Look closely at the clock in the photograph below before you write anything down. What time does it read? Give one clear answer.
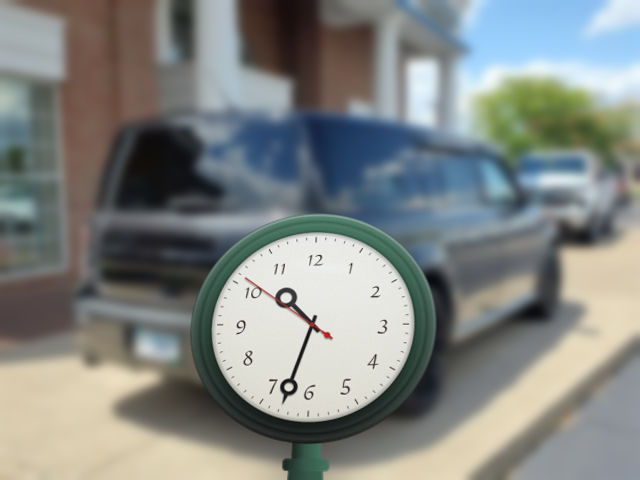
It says 10:32:51
